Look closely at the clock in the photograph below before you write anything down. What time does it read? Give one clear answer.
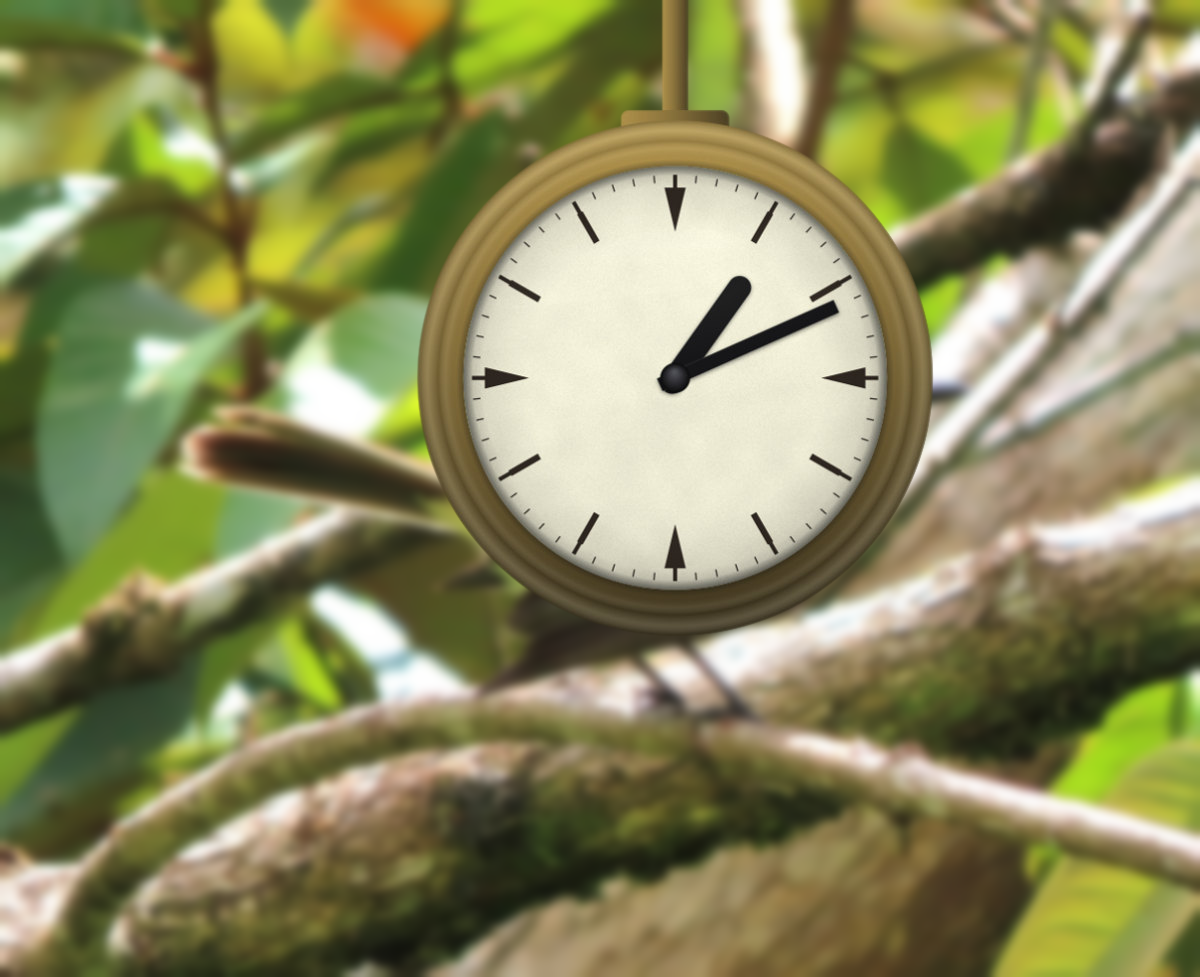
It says 1:11
